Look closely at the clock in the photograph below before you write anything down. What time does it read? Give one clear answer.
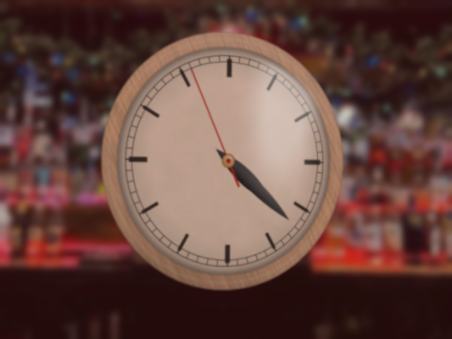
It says 4:21:56
